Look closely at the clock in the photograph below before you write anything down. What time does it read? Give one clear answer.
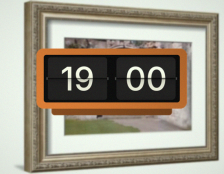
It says 19:00
